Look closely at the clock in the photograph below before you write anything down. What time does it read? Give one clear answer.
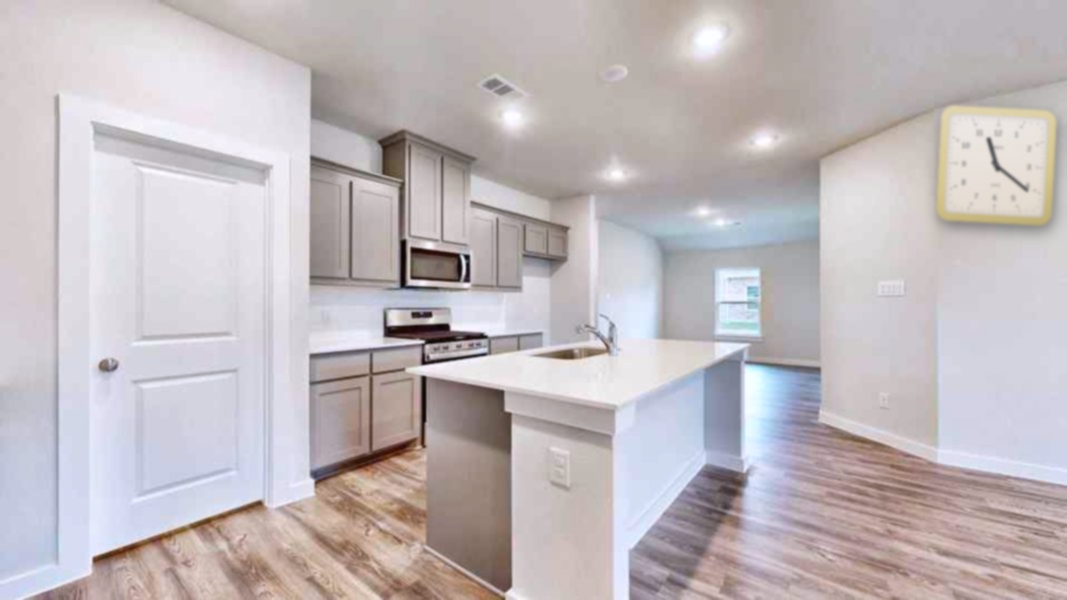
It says 11:21
